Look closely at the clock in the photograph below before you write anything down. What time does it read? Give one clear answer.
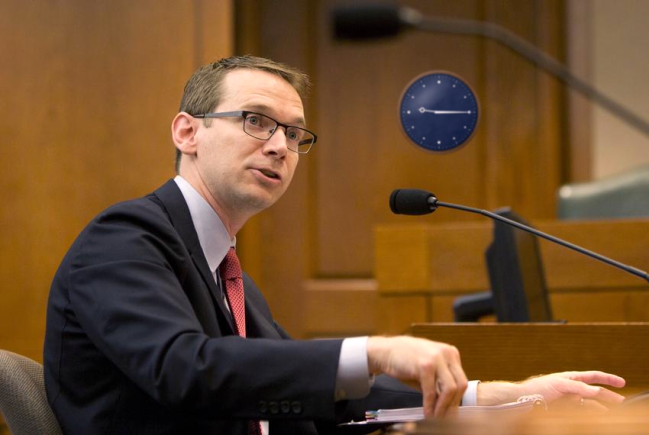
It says 9:15
